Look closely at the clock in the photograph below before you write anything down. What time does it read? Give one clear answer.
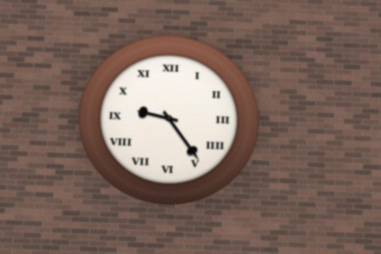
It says 9:24
